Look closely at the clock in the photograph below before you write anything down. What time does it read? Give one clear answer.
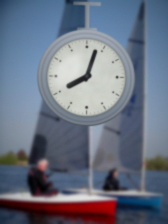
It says 8:03
